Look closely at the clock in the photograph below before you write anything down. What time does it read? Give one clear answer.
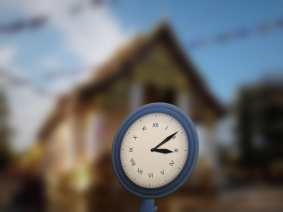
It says 3:09
